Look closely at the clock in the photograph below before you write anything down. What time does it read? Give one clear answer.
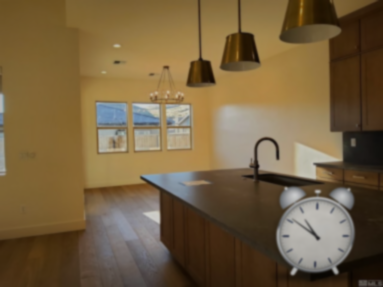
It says 10:51
